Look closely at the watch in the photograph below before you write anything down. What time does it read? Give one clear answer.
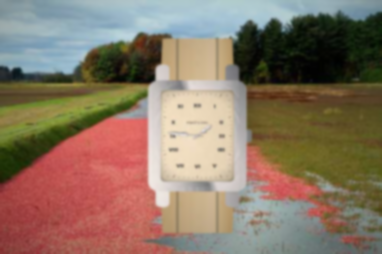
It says 1:46
